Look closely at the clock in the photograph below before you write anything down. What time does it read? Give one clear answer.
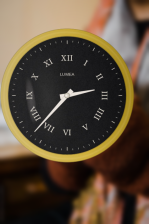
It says 2:37
